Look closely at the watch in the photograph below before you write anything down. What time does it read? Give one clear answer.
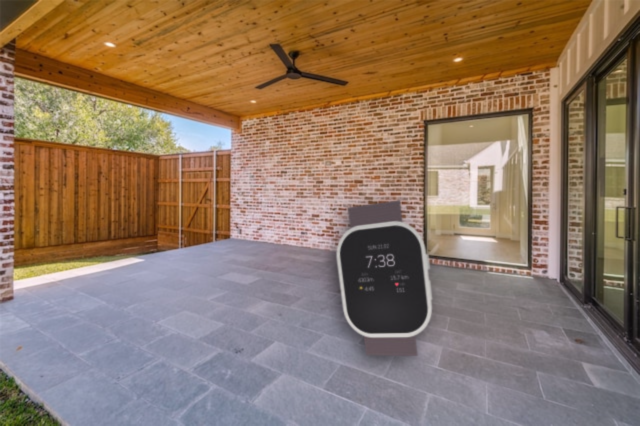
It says 7:38
